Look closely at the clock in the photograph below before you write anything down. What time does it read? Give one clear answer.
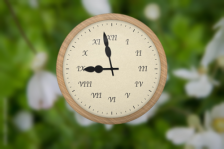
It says 8:58
